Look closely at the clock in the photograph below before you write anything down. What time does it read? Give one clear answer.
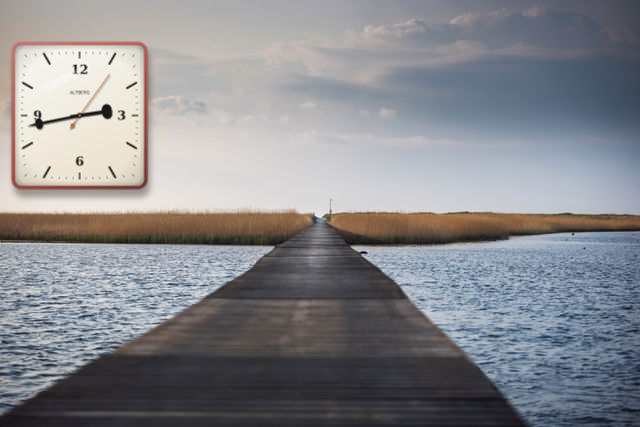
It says 2:43:06
